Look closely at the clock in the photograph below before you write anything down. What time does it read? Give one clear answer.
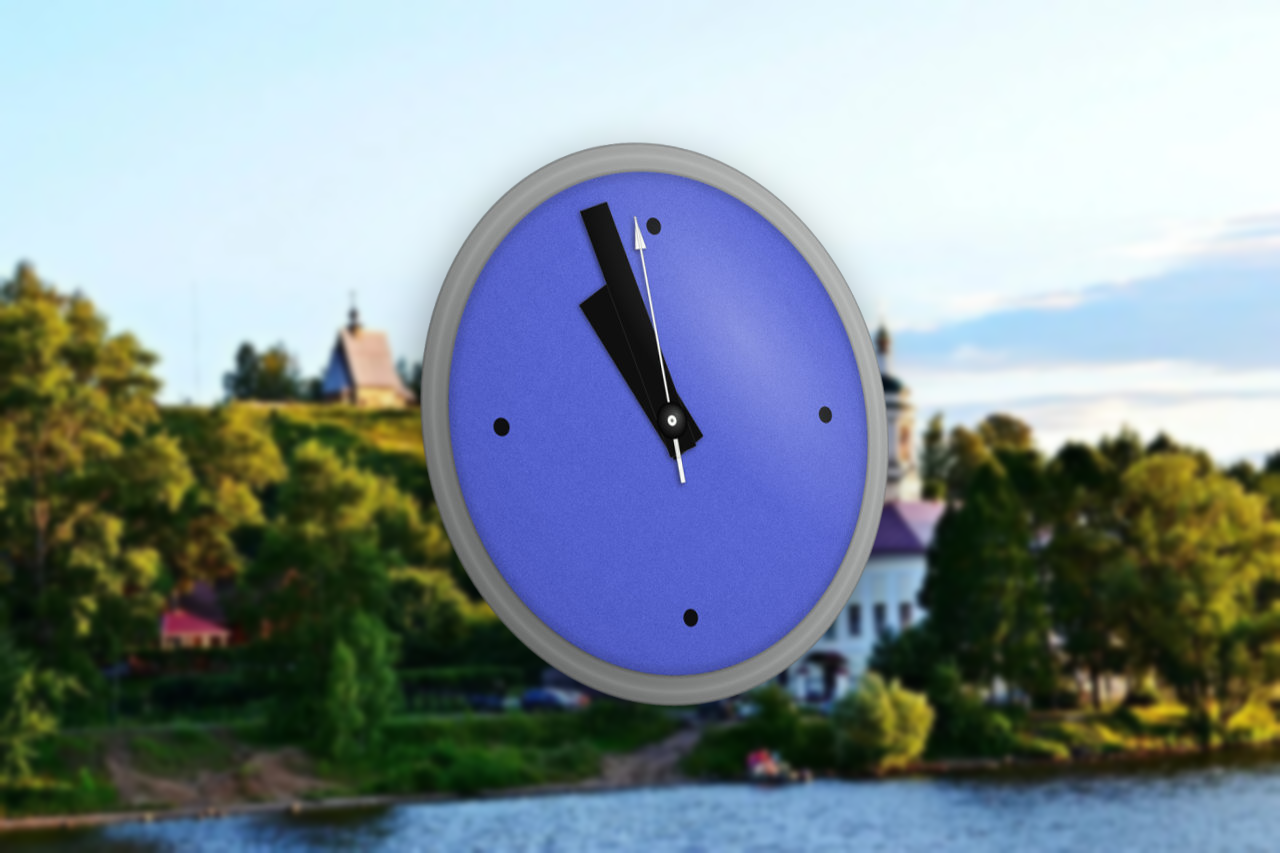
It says 10:56:59
